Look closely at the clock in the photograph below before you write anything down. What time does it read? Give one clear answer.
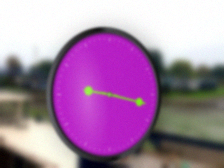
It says 9:17
